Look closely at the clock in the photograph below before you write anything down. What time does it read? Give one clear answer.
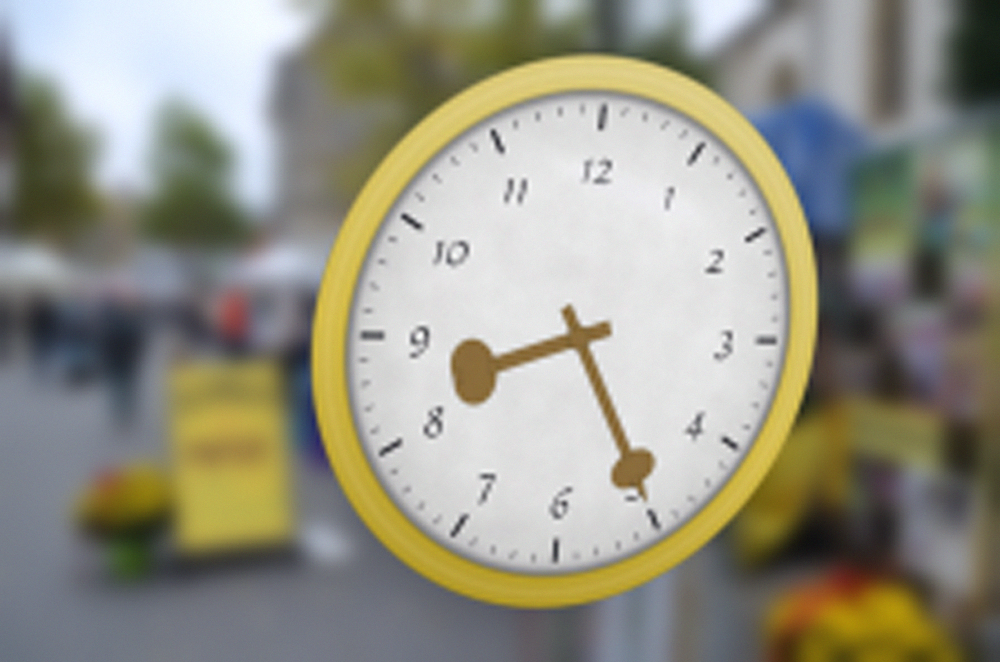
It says 8:25
